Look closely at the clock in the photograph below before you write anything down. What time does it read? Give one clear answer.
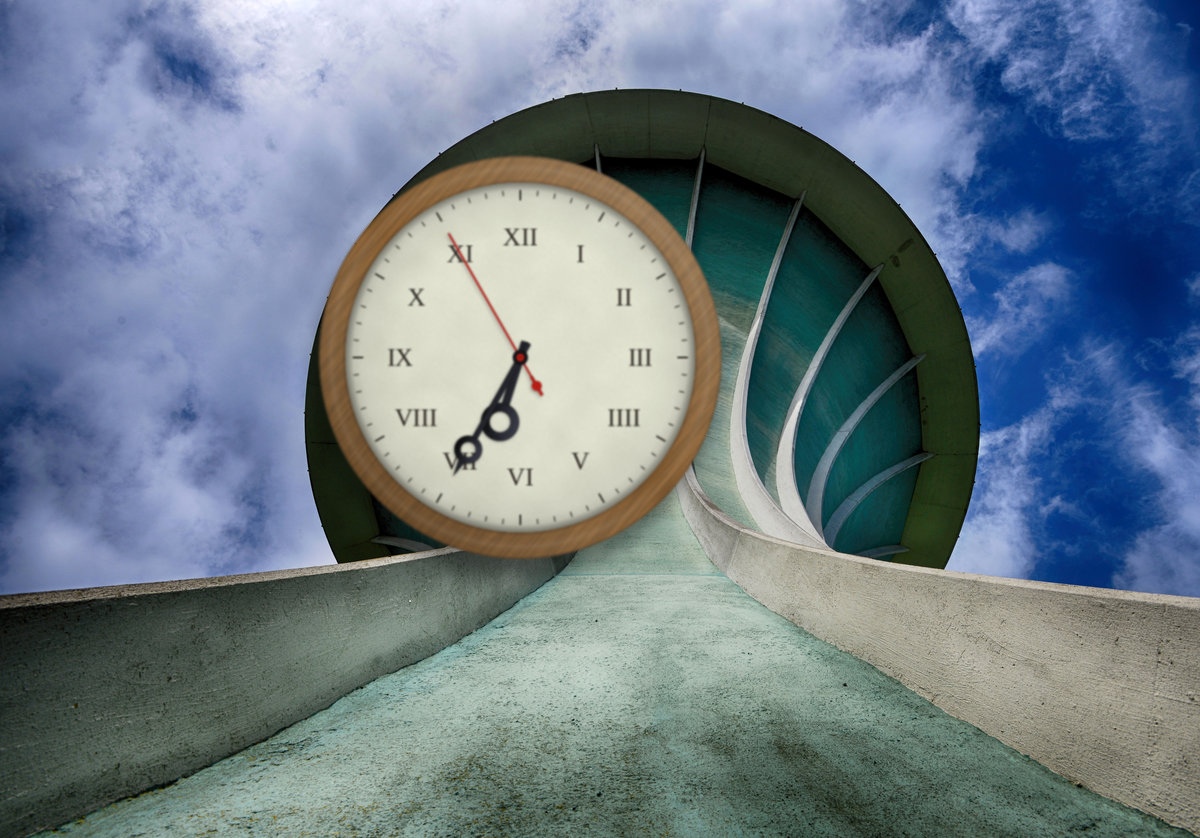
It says 6:34:55
